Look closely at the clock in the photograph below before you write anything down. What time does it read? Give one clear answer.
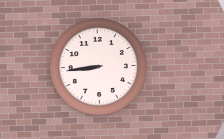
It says 8:44
